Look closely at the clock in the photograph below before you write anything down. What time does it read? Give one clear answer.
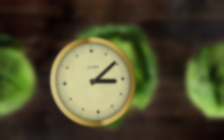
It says 3:09
